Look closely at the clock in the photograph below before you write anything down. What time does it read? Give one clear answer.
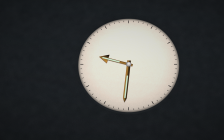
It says 9:31
